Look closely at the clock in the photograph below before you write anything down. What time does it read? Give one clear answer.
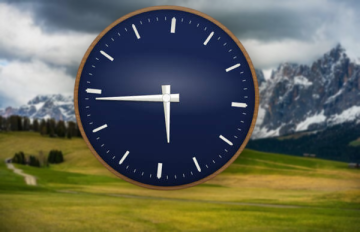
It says 5:44
